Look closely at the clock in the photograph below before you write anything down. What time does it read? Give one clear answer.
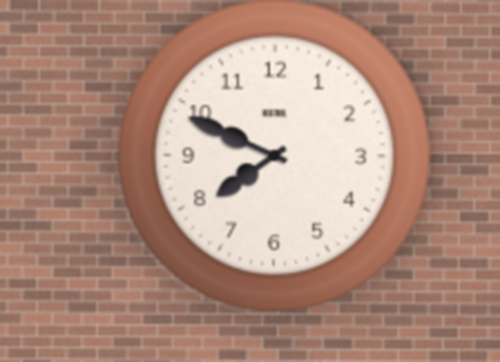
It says 7:49
